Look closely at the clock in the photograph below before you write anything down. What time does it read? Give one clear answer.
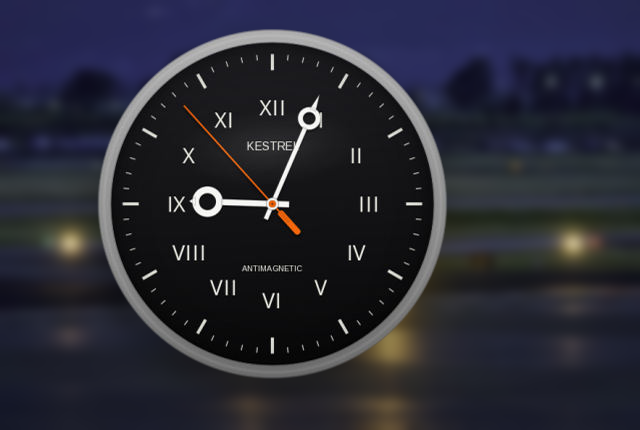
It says 9:03:53
